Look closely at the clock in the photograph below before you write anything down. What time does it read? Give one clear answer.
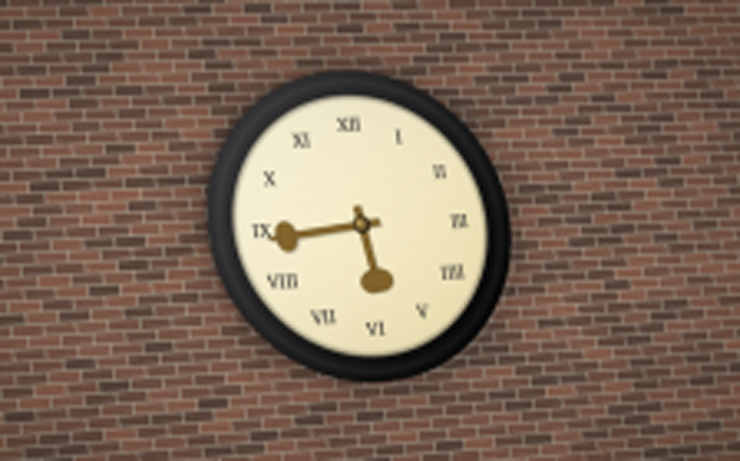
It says 5:44
